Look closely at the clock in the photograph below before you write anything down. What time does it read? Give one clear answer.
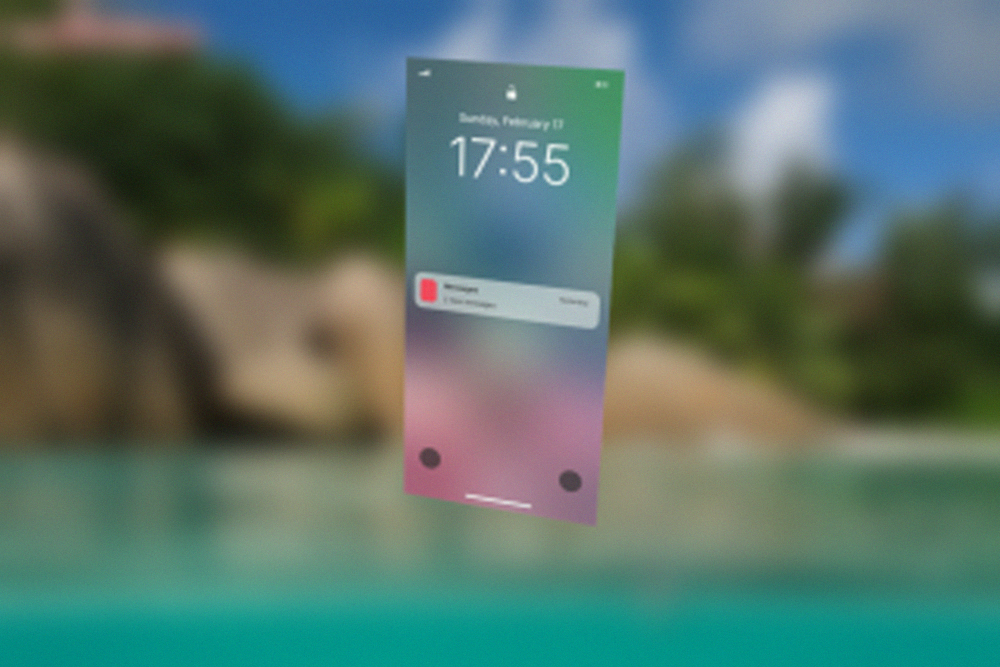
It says 17:55
